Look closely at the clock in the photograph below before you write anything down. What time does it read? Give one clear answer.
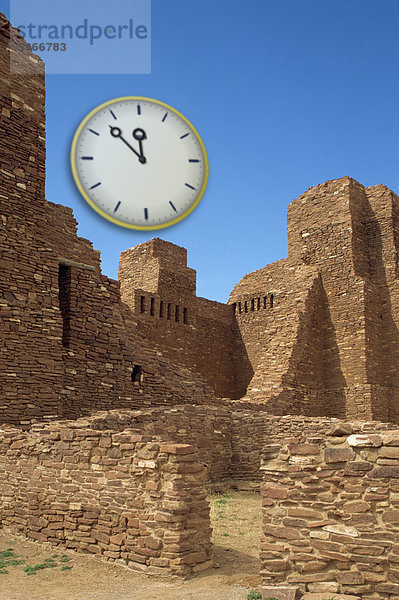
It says 11:53
